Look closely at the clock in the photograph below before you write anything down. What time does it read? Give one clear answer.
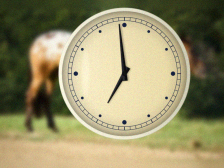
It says 6:59
